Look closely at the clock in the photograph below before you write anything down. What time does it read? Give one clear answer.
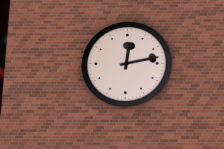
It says 12:13
